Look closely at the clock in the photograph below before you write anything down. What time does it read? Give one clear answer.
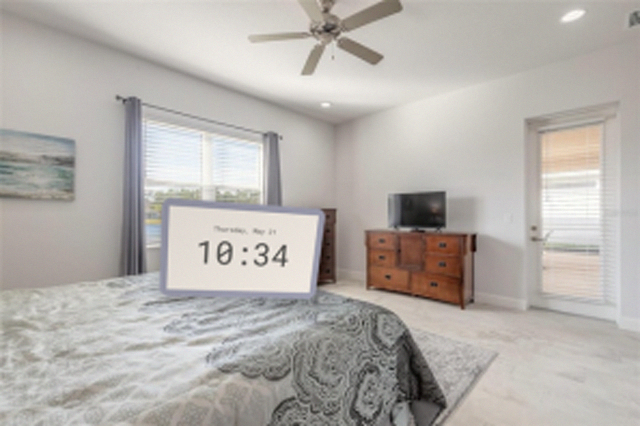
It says 10:34
